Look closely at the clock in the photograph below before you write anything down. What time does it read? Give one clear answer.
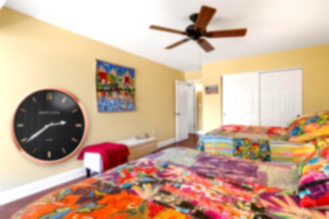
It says 2:39
